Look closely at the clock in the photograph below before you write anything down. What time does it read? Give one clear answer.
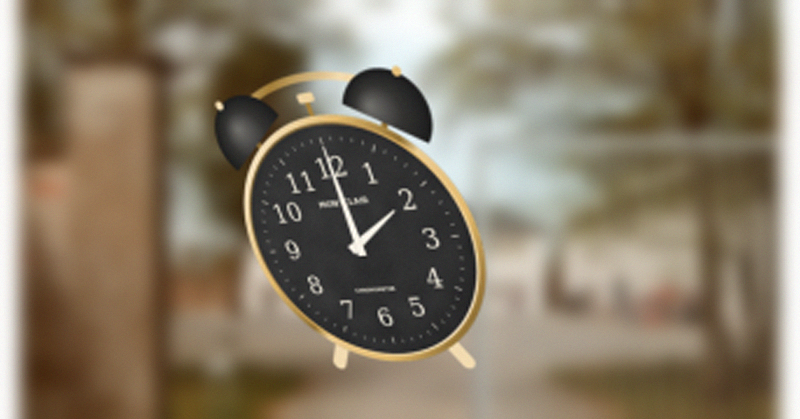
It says 2:00
